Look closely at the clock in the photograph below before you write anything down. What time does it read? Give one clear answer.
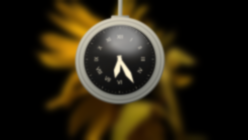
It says 6:25
